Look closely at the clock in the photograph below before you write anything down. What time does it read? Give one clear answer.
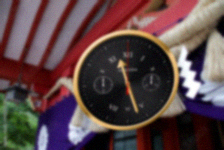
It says 11:27
